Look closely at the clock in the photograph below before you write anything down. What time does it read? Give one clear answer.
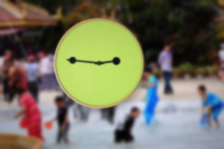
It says 2:46
